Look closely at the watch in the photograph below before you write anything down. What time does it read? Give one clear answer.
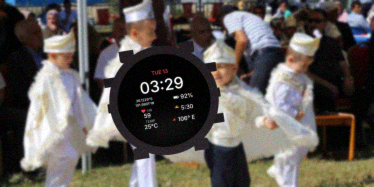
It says 3:29
